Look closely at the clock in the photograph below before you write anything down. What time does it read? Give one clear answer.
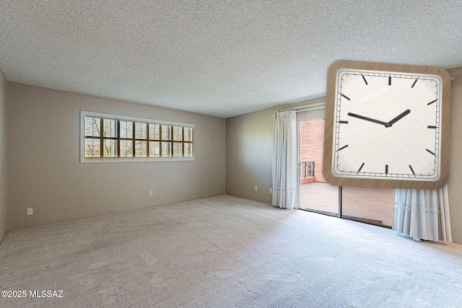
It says 1:47
